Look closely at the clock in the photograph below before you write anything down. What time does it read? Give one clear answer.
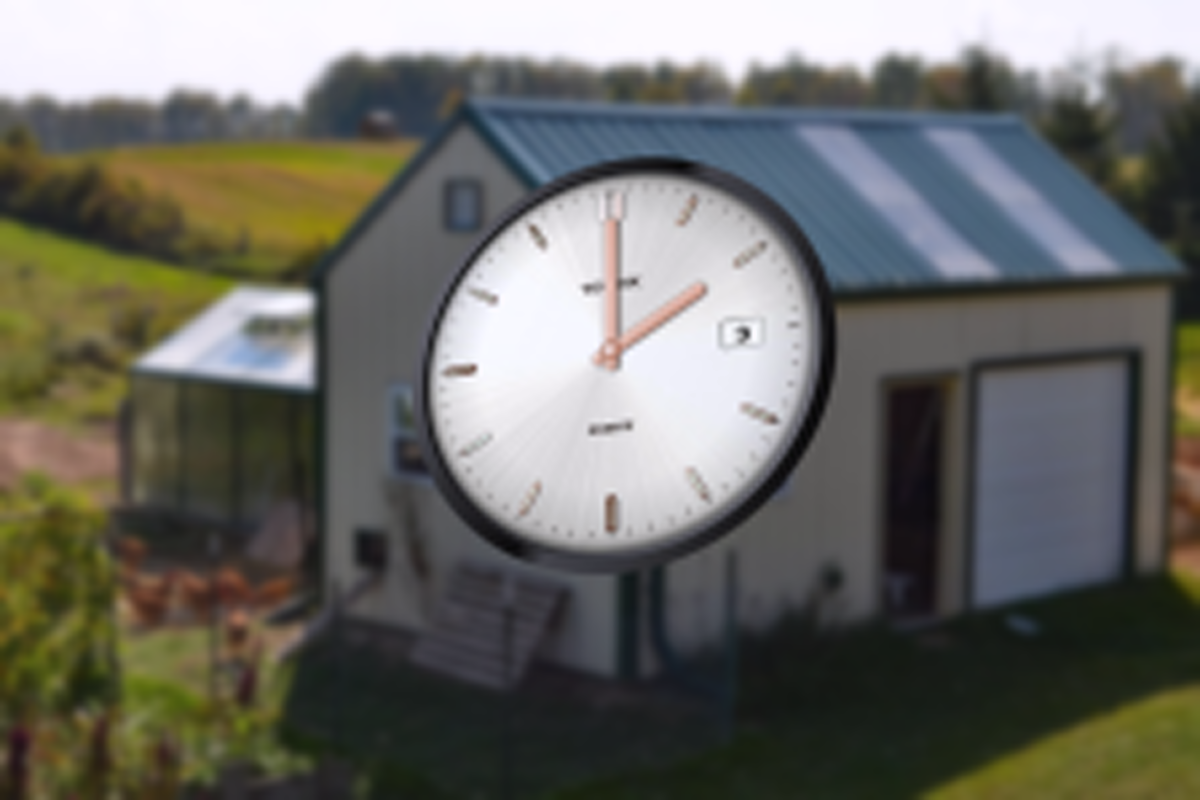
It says 2:00
